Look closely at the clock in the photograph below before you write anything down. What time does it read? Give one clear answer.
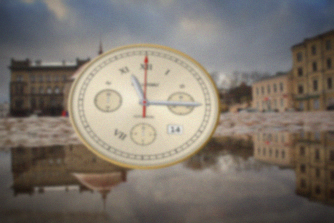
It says 11:15
